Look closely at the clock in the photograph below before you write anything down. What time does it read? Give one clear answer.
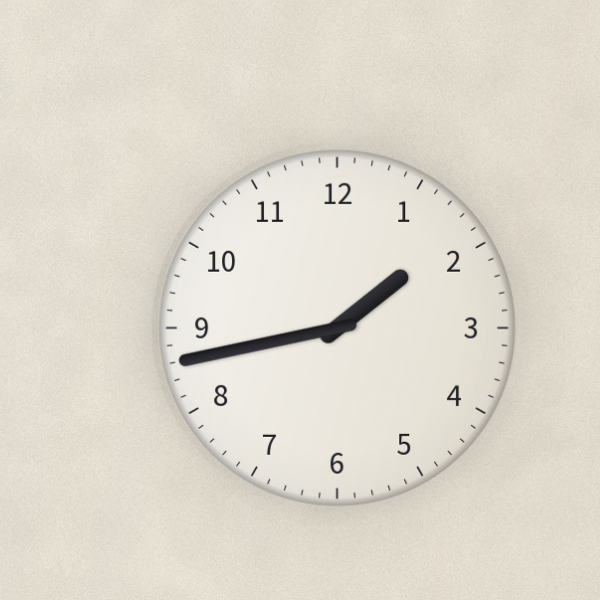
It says 1:43
